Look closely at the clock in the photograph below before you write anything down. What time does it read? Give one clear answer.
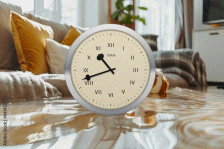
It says 10:42
